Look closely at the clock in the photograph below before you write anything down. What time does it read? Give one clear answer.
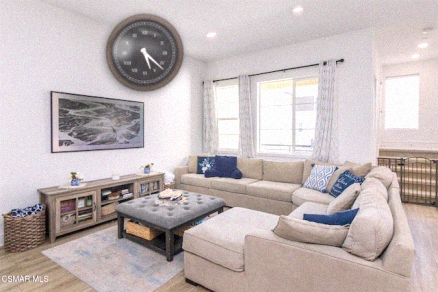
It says 5:22
